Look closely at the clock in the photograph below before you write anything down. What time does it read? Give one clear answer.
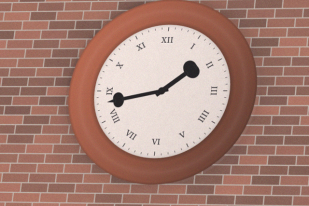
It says 1:43
